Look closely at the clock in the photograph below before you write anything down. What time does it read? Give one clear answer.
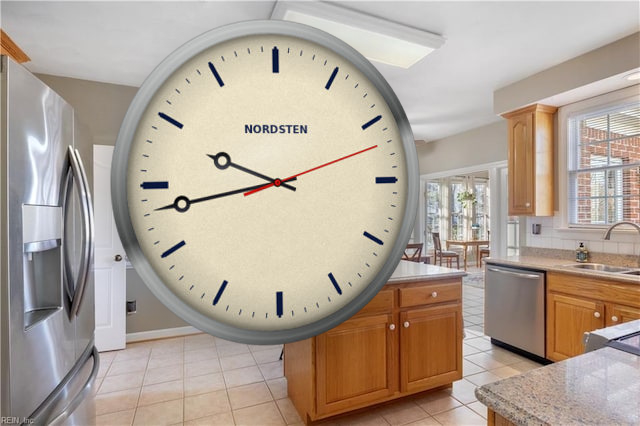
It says 9:43:12
